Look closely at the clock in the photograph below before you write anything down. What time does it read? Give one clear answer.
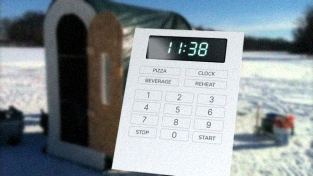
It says 11:38
